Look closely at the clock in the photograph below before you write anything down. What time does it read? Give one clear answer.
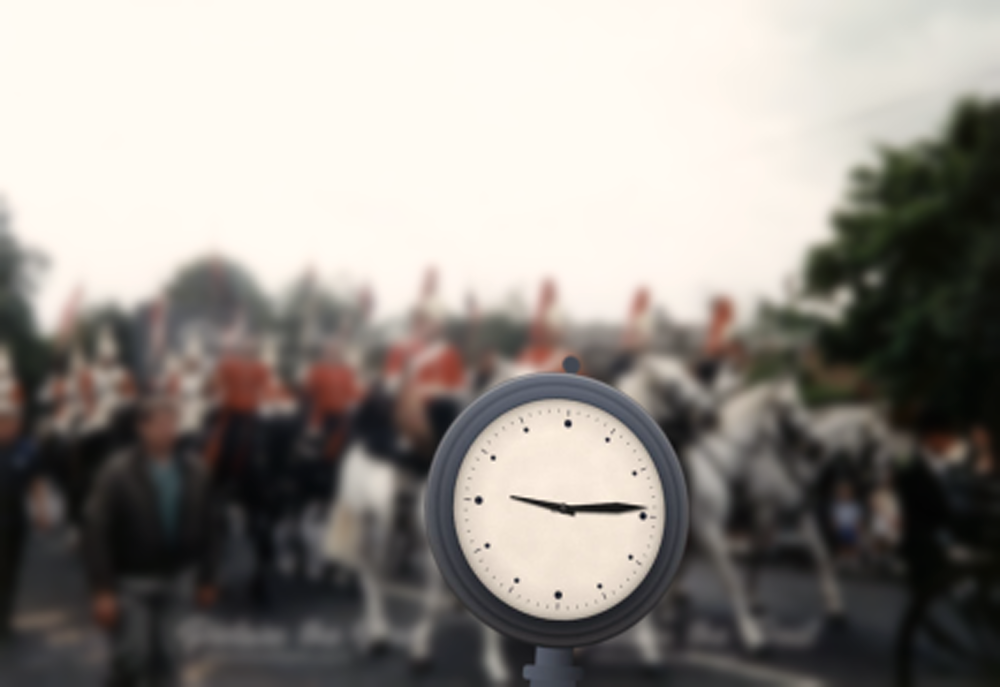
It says 9:14
